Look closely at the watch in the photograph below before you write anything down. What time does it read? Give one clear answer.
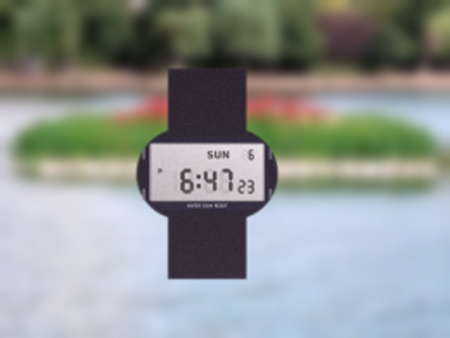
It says 6:47:23
